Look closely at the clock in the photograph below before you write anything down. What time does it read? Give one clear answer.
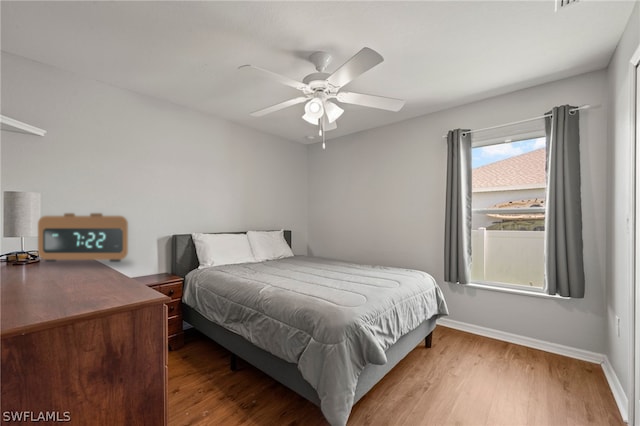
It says 7:22
